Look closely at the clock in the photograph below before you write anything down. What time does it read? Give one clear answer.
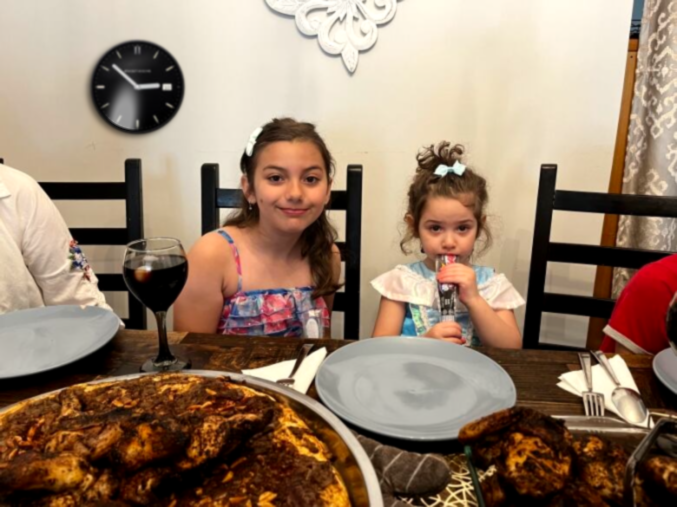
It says 2:52
